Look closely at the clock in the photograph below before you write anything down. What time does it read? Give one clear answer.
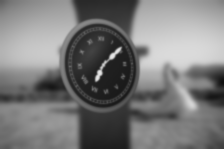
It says 7:09
